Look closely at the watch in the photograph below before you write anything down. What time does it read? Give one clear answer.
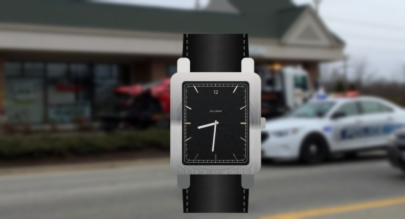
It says 8:31
